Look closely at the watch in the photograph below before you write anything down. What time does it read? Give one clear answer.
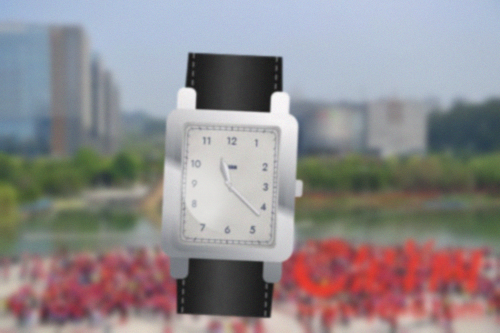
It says 11:22
